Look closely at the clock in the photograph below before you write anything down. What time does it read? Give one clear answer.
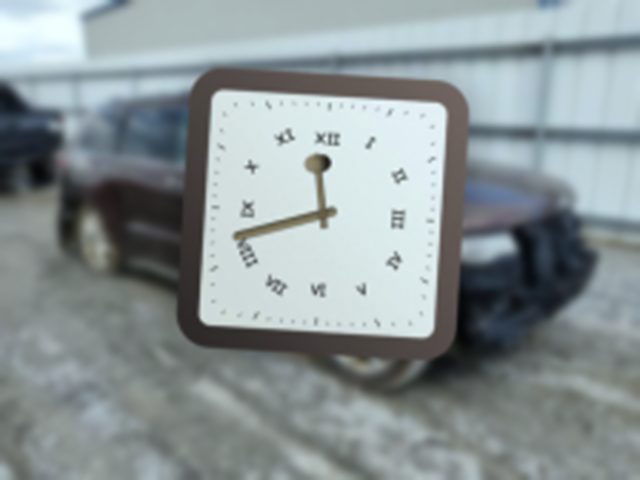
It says 11:42
